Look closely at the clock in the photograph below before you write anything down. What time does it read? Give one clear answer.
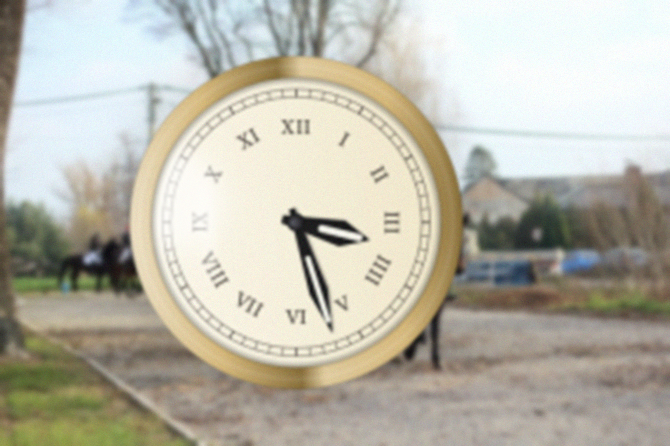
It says 3:27
